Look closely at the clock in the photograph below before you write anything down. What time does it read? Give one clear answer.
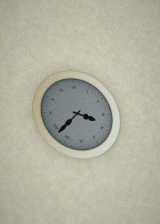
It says 3:38
